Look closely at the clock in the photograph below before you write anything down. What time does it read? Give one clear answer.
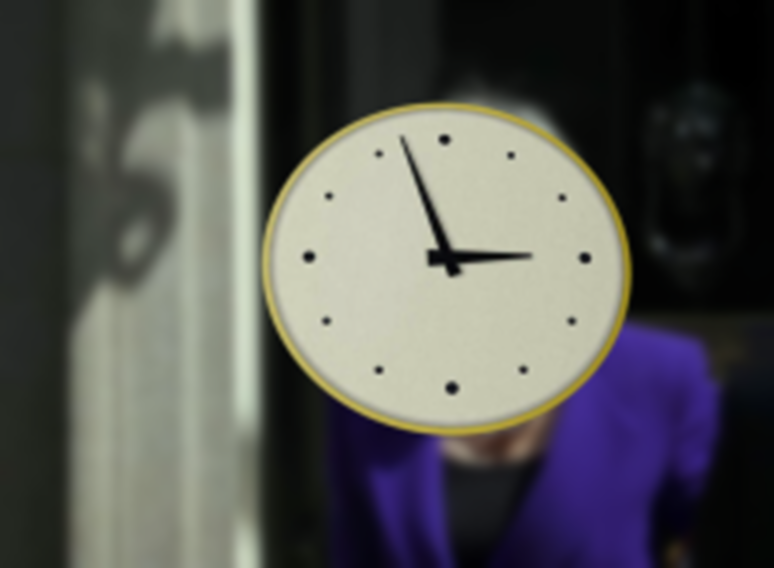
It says 2:57
